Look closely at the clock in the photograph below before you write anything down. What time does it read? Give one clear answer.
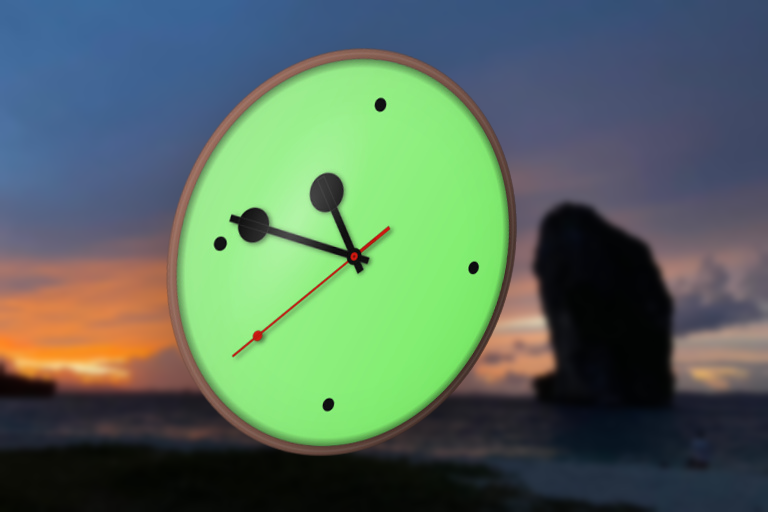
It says 10:46:38
